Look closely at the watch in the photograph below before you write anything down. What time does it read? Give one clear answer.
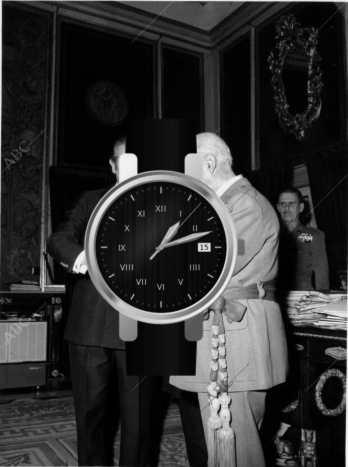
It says 1:12:07
